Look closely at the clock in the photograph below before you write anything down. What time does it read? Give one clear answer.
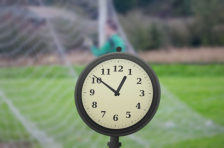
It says 12:51
